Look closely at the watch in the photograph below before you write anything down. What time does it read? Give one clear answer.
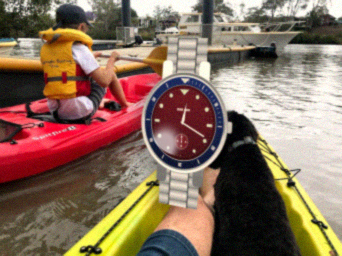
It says 12:19
